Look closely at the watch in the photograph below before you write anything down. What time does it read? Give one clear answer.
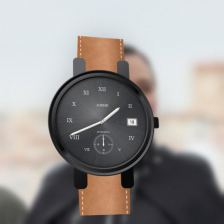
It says 1:41
